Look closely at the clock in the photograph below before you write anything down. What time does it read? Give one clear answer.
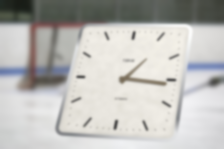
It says 1:16
